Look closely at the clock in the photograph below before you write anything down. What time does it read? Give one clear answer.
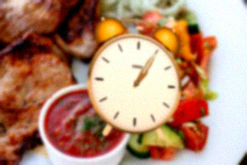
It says 1:05
